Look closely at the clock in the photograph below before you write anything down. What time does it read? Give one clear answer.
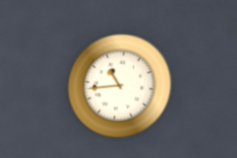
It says 10:43
